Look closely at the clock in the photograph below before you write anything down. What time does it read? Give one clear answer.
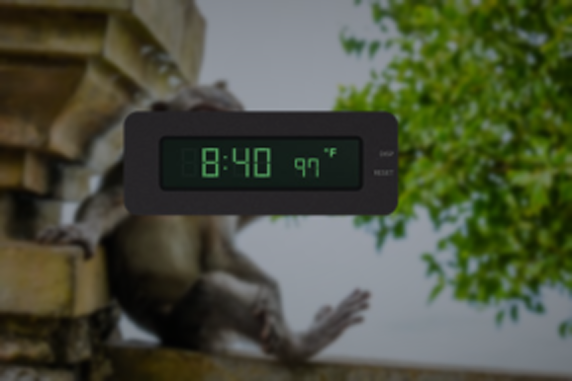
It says 8:40
